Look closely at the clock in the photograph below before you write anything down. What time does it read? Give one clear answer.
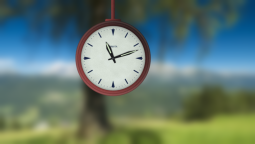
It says 11:12
